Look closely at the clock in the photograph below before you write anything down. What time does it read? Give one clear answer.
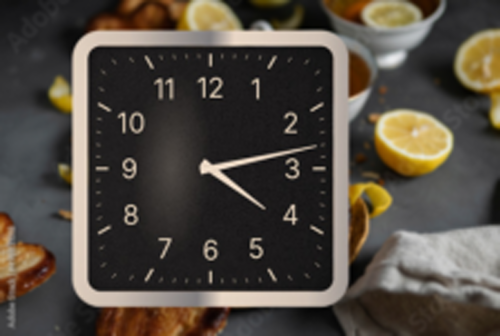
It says 4:13
